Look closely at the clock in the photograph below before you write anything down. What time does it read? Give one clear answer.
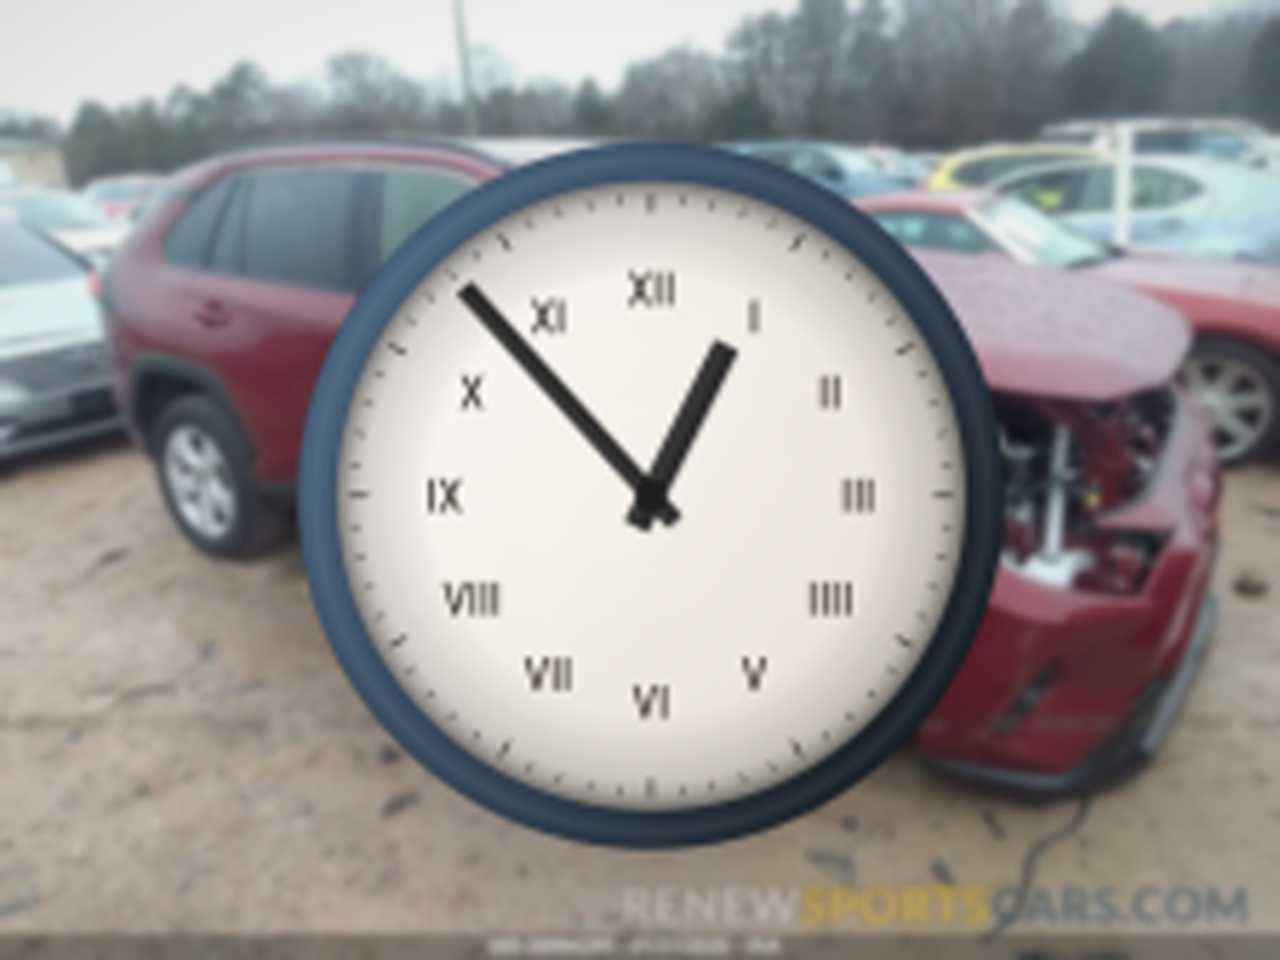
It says 12:53
